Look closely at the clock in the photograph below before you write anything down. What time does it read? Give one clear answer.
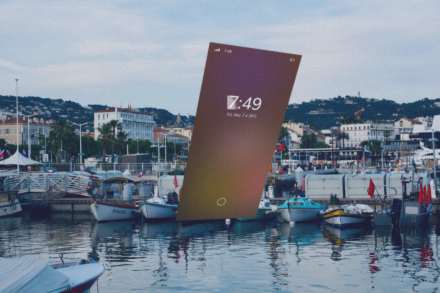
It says 7:49
